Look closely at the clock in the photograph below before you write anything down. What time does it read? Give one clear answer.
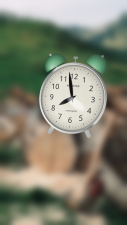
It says 7:58
